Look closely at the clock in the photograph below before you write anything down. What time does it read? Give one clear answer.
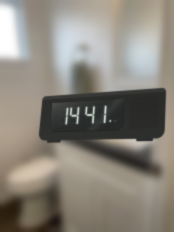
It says 14:41
